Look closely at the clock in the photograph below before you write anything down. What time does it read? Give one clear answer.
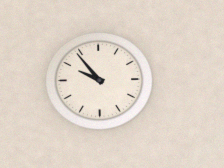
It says 9:54
